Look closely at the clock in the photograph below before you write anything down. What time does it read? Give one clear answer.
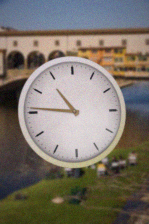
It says 10:46
